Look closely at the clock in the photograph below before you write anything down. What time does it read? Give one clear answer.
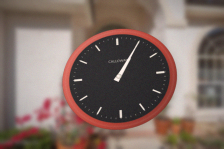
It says 1:05
